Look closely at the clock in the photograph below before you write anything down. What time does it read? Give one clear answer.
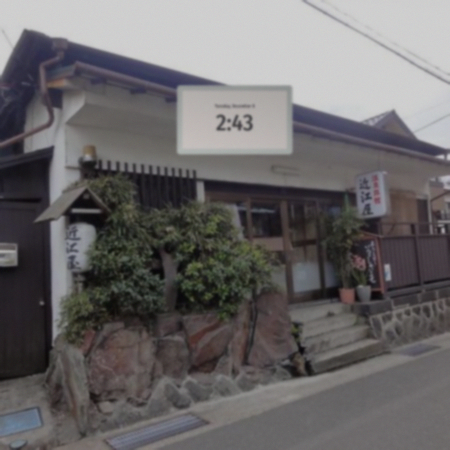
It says 2:43
